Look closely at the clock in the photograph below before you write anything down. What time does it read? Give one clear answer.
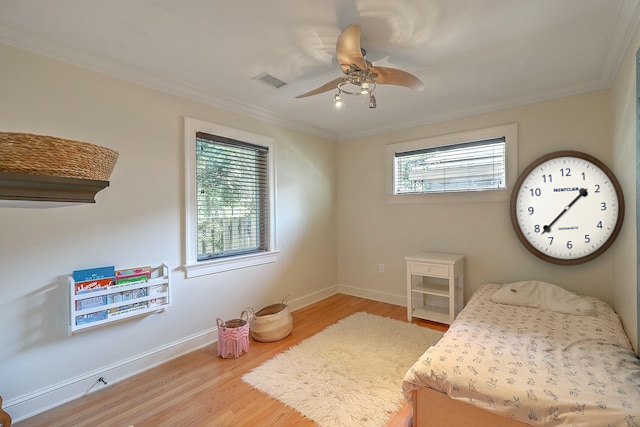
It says 1:38
